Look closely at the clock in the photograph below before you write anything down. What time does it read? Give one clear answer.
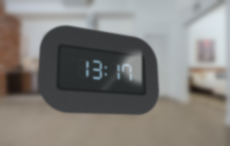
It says 13:17
